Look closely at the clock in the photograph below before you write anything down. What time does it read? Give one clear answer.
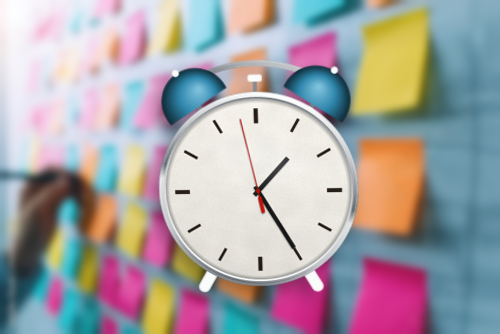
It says 1:24:58
